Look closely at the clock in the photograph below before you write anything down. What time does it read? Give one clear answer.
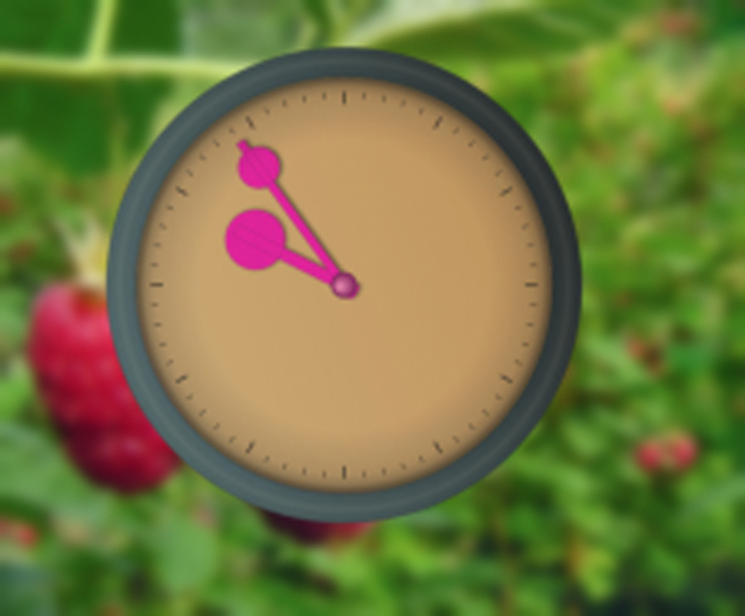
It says 9:54
